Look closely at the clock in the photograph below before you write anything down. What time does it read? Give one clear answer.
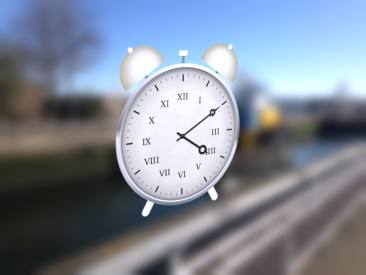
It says 4:10
